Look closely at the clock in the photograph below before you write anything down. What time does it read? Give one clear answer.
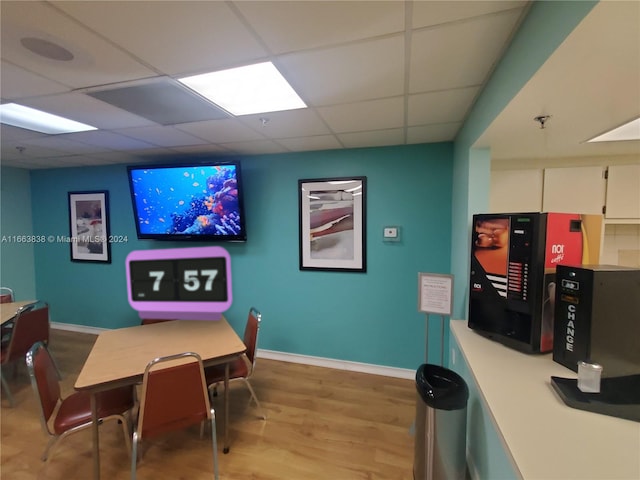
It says 7:57
